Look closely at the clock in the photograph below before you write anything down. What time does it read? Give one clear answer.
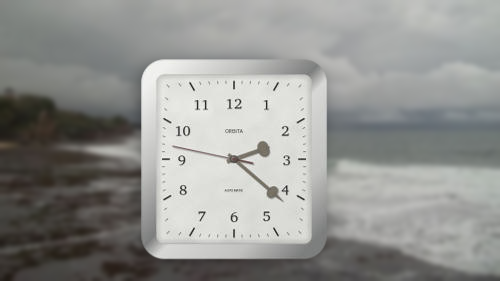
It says 2:21:47
